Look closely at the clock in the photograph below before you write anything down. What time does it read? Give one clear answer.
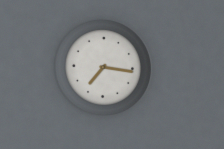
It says 7:16
